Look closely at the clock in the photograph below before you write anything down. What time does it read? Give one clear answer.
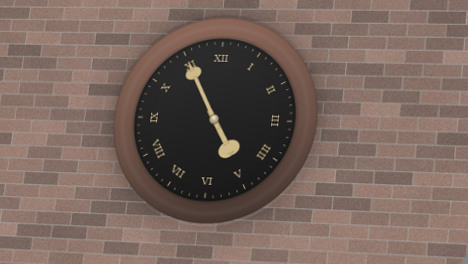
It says 4:55
